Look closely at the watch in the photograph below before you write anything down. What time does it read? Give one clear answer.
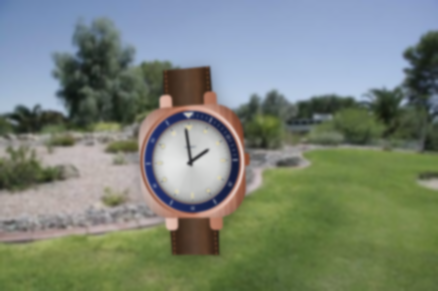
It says 1:59
